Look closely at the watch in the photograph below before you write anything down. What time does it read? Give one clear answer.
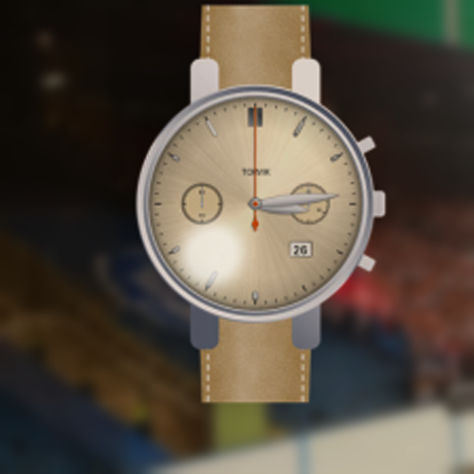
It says 3:14
